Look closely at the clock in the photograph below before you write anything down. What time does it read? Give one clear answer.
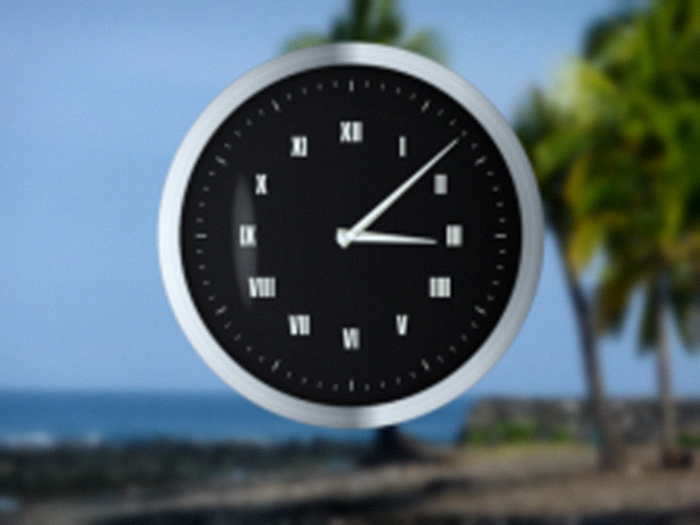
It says 3:08
